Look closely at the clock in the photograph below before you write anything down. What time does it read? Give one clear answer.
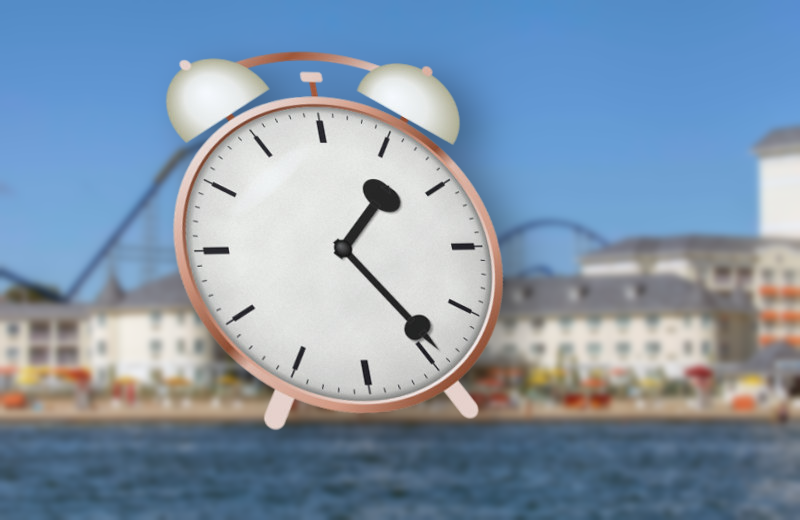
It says 1:24
